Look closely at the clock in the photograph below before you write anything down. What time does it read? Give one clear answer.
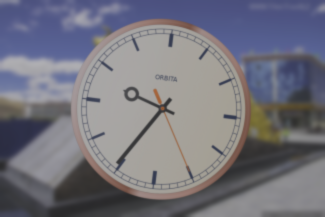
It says 9:35:25
